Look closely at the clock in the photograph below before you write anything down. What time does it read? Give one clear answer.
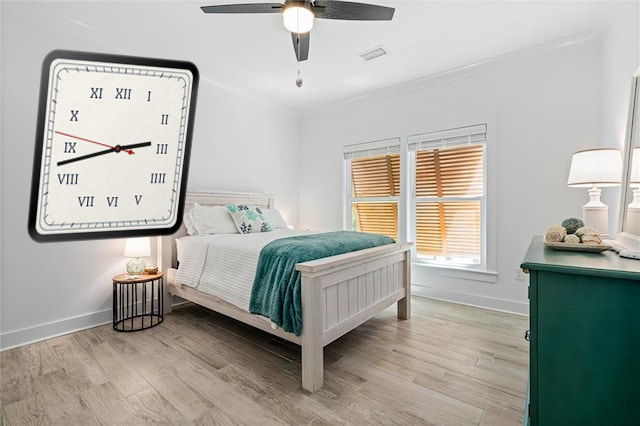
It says 2:42:47
